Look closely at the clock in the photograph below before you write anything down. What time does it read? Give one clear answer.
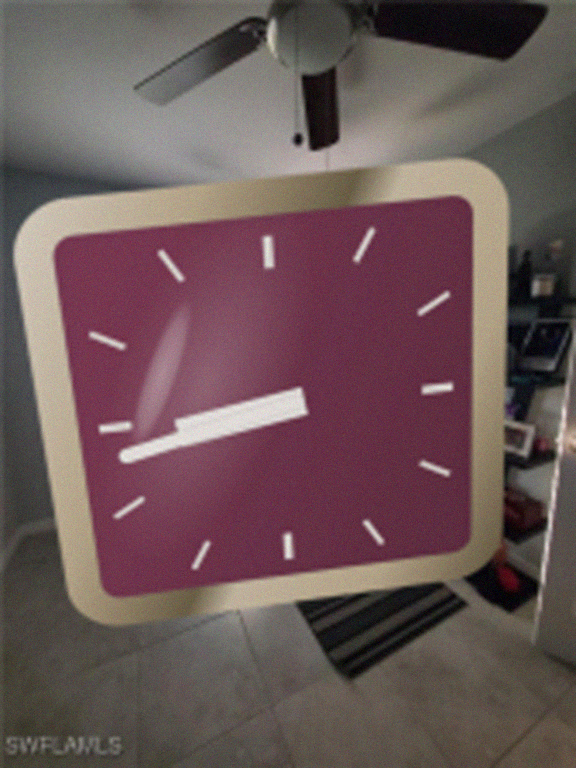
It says 8:43
